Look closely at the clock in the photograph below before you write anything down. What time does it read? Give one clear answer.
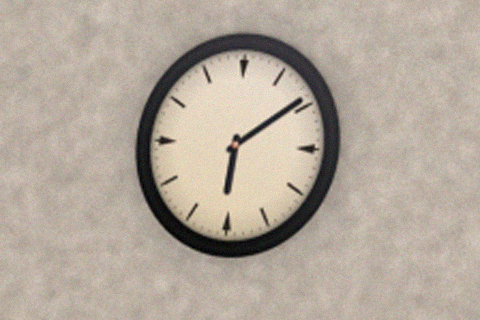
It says 6:09
